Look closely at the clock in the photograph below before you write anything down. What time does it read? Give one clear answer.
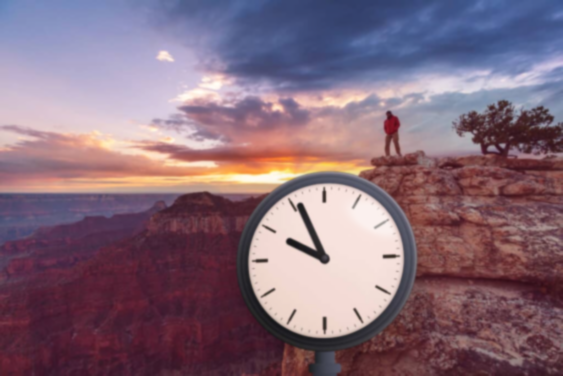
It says 9:56
